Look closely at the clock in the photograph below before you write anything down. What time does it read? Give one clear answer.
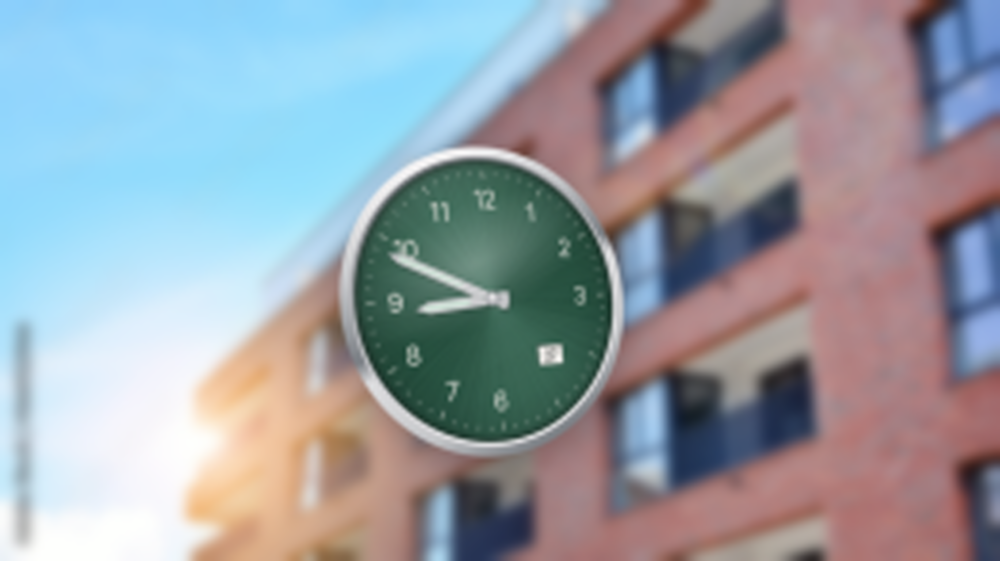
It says 8:49
